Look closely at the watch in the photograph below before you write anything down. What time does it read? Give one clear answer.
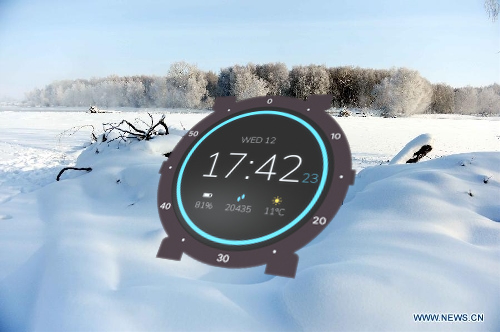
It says 17:42:23
